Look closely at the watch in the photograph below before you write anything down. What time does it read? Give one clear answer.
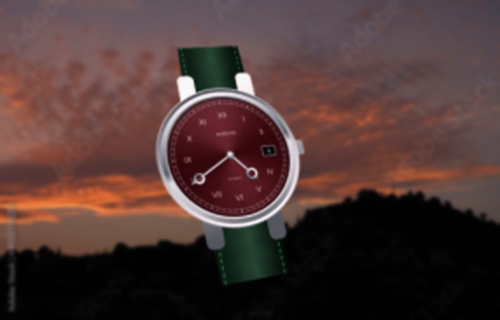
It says 4:40
